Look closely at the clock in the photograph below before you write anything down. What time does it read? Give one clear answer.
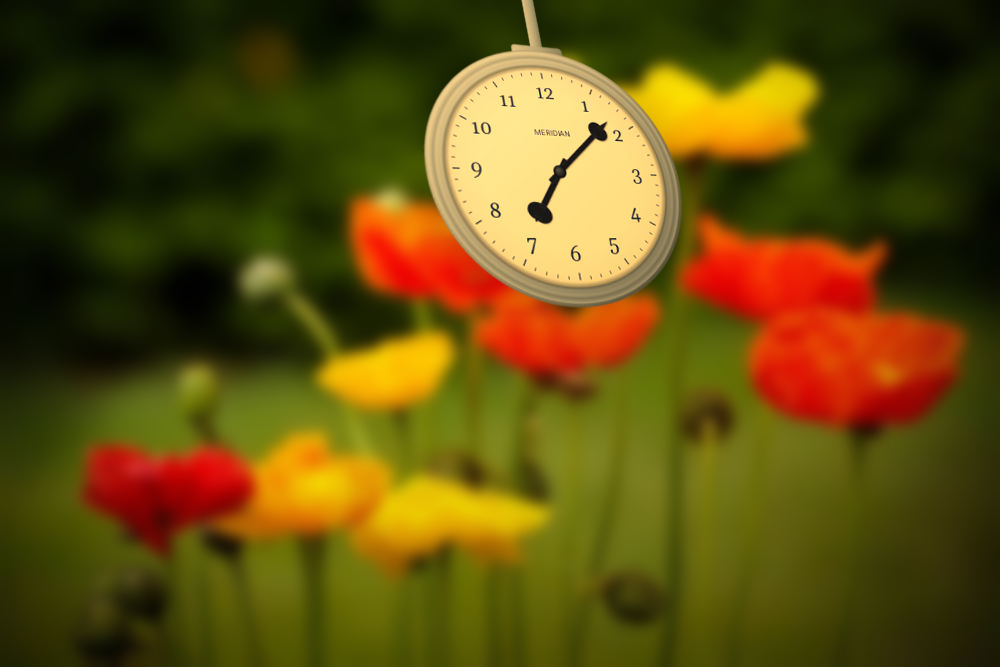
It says 7:08
